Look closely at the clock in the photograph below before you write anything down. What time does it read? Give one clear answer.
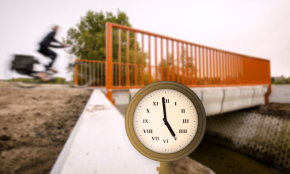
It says 4:59
